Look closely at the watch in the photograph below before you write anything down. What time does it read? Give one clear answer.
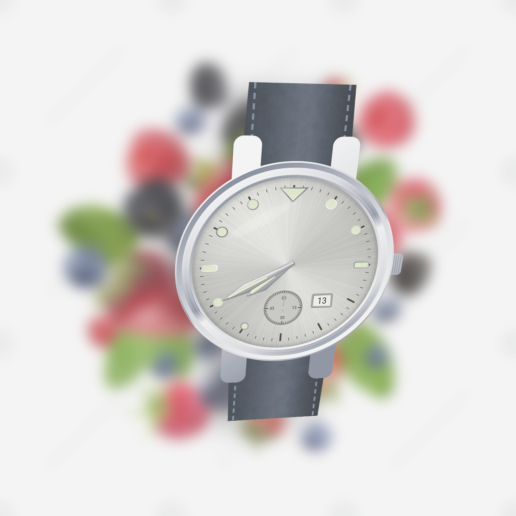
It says 7:40
